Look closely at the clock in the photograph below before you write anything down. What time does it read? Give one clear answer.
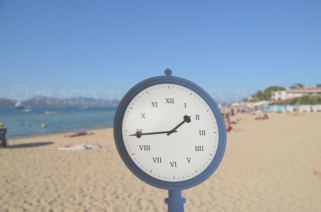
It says 1:44
